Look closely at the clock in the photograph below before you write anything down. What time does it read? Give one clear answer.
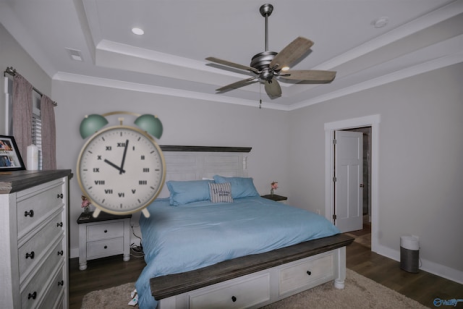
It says 10:02
